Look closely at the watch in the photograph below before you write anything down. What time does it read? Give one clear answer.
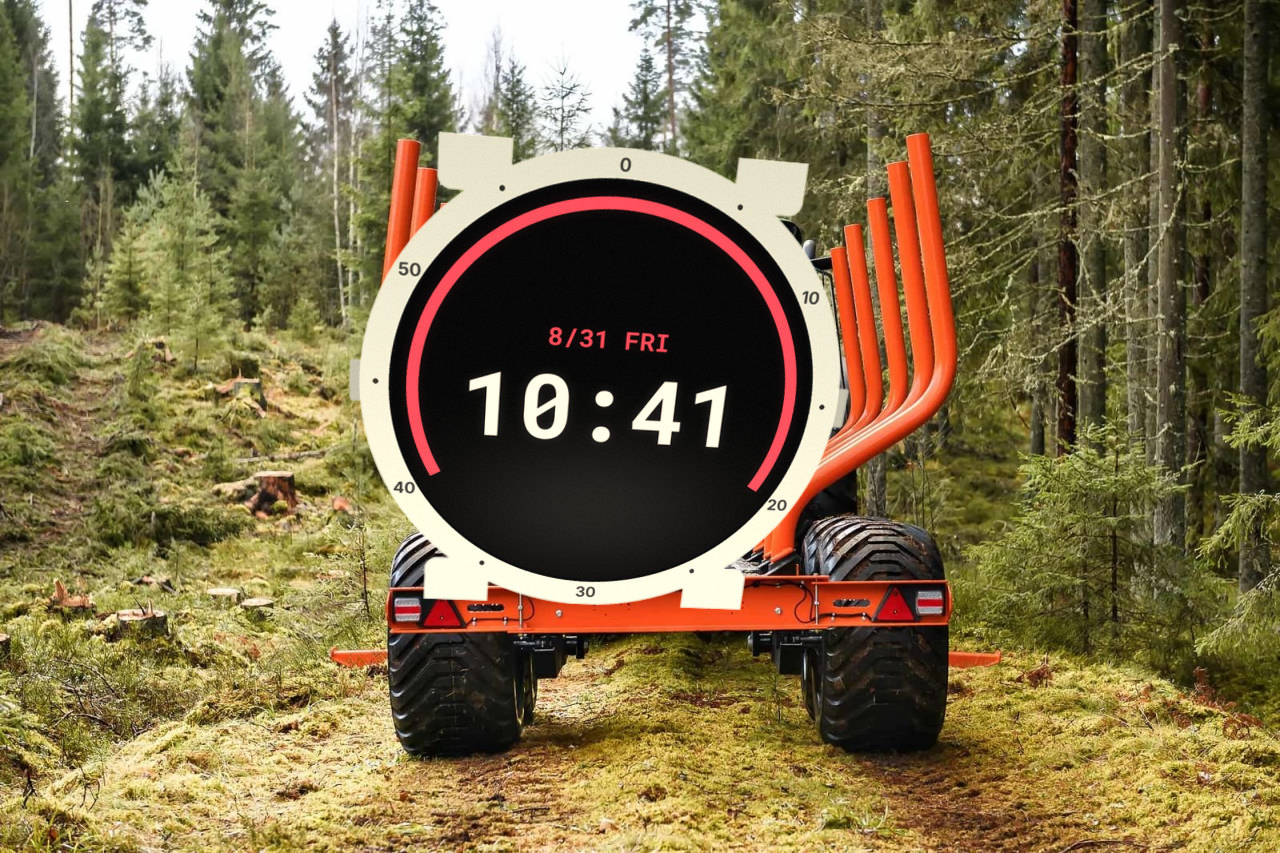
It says 10:41
